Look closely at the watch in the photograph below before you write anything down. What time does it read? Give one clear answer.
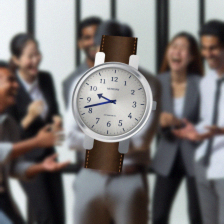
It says 9:42
